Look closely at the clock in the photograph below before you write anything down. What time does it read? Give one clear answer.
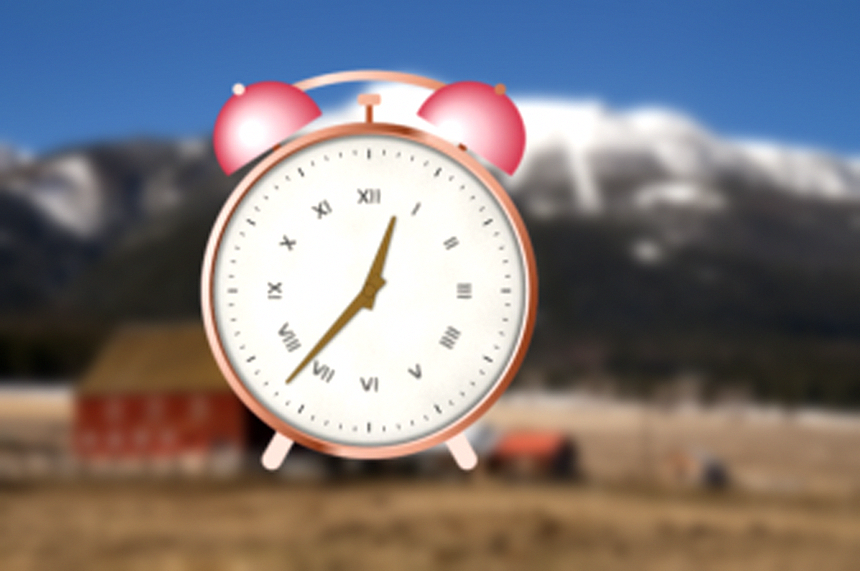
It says 12:37
